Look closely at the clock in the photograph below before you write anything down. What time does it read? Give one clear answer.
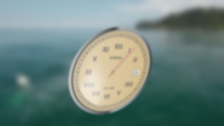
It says 1:06
